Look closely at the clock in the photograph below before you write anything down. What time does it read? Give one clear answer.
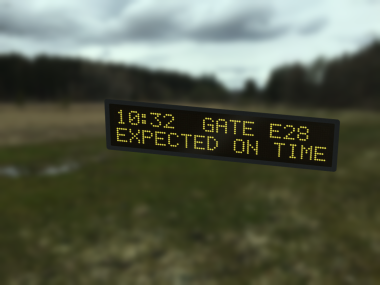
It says 10:32
